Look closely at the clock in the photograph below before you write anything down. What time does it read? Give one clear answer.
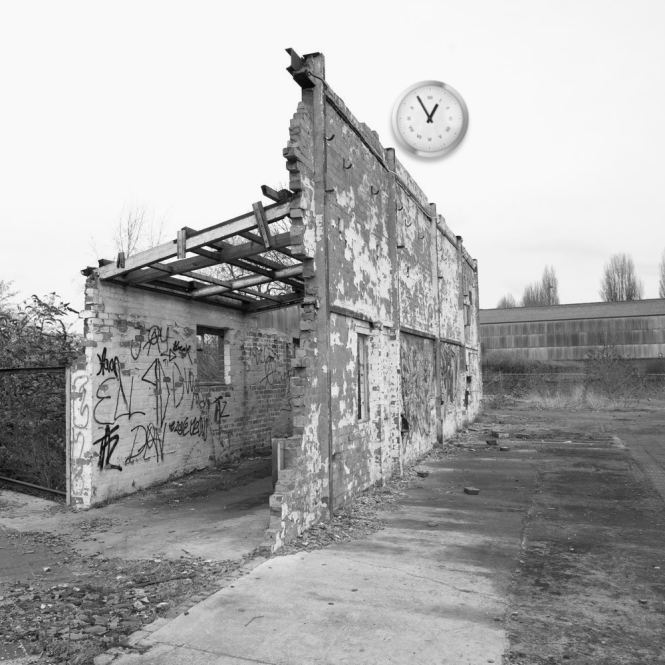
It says 12:55
